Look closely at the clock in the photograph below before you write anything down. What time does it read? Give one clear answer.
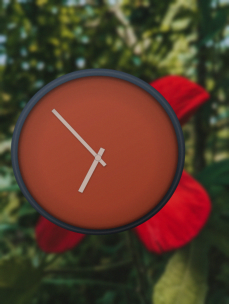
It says 6:53
